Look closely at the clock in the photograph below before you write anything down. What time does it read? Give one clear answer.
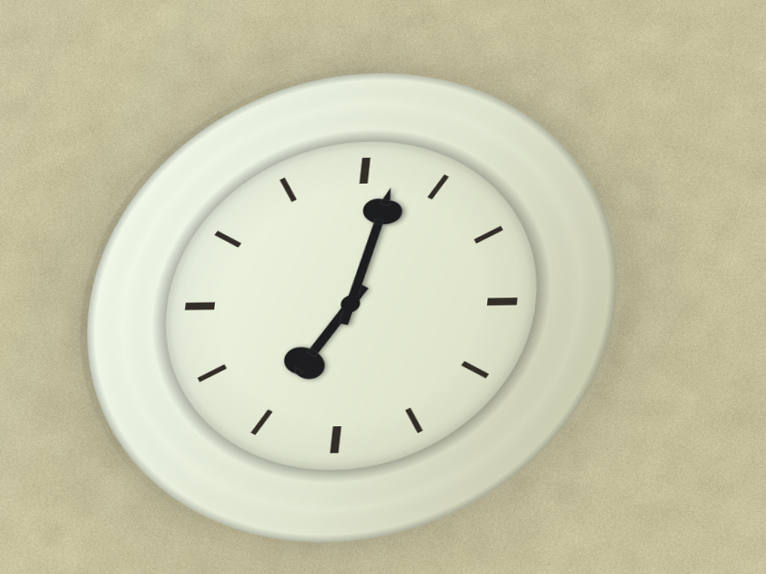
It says 7:02
